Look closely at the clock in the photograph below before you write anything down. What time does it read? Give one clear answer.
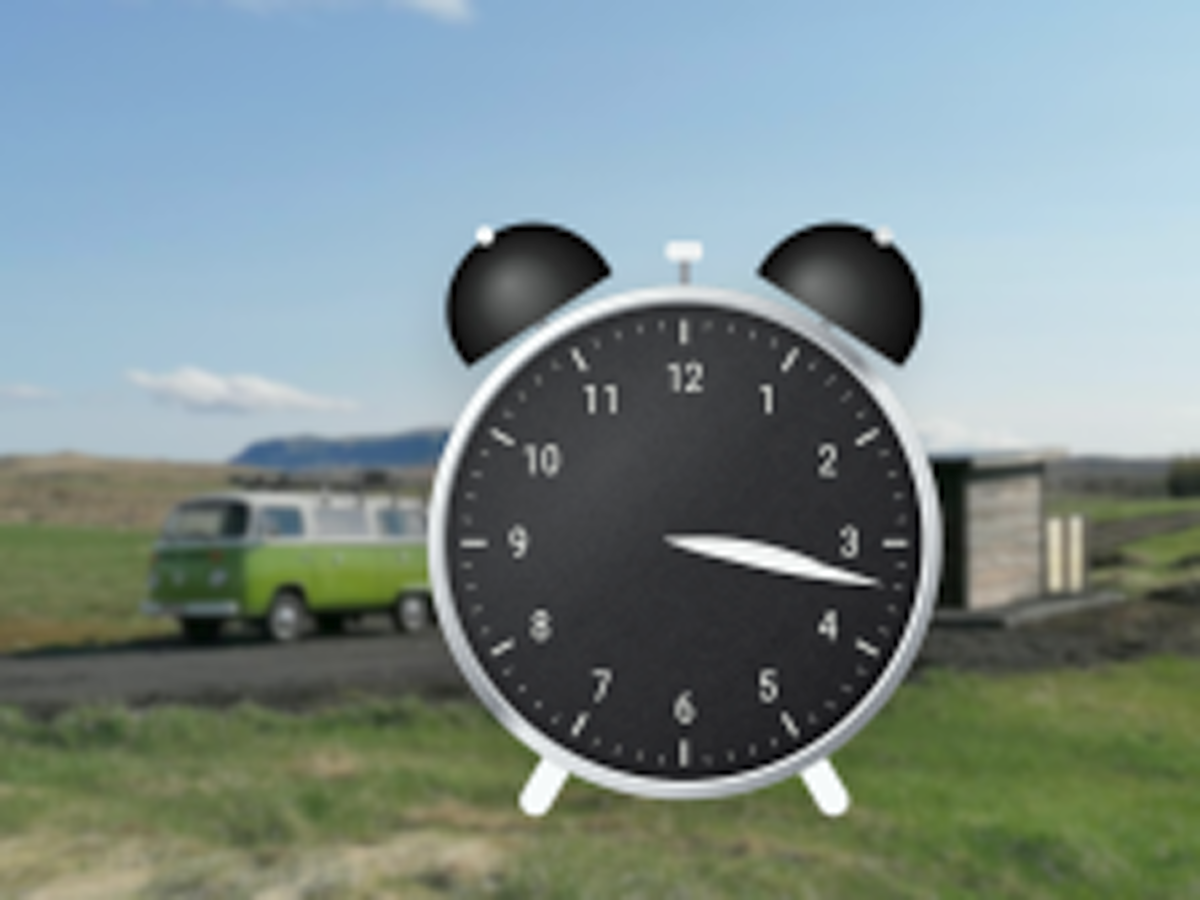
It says 3:17
